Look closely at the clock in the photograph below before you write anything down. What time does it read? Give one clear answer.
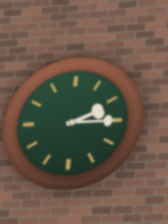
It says 2:15
